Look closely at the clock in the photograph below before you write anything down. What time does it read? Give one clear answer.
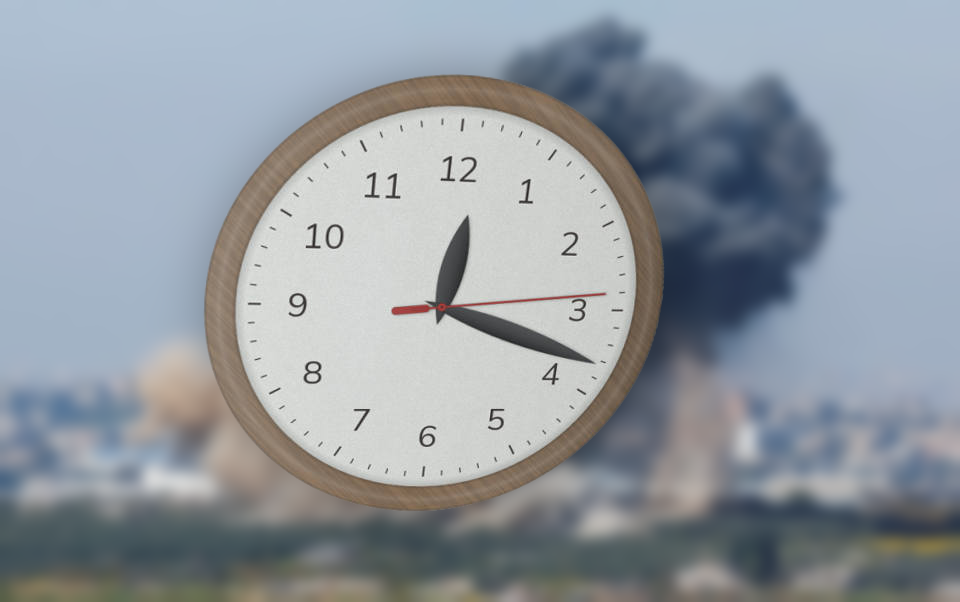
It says 12:18:14
